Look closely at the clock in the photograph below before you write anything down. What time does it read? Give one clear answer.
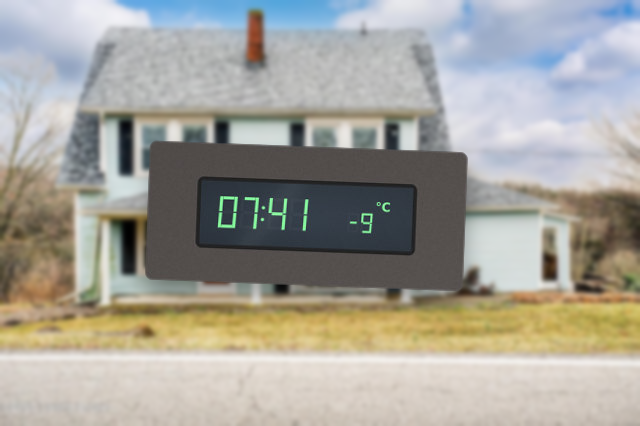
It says 7:41
